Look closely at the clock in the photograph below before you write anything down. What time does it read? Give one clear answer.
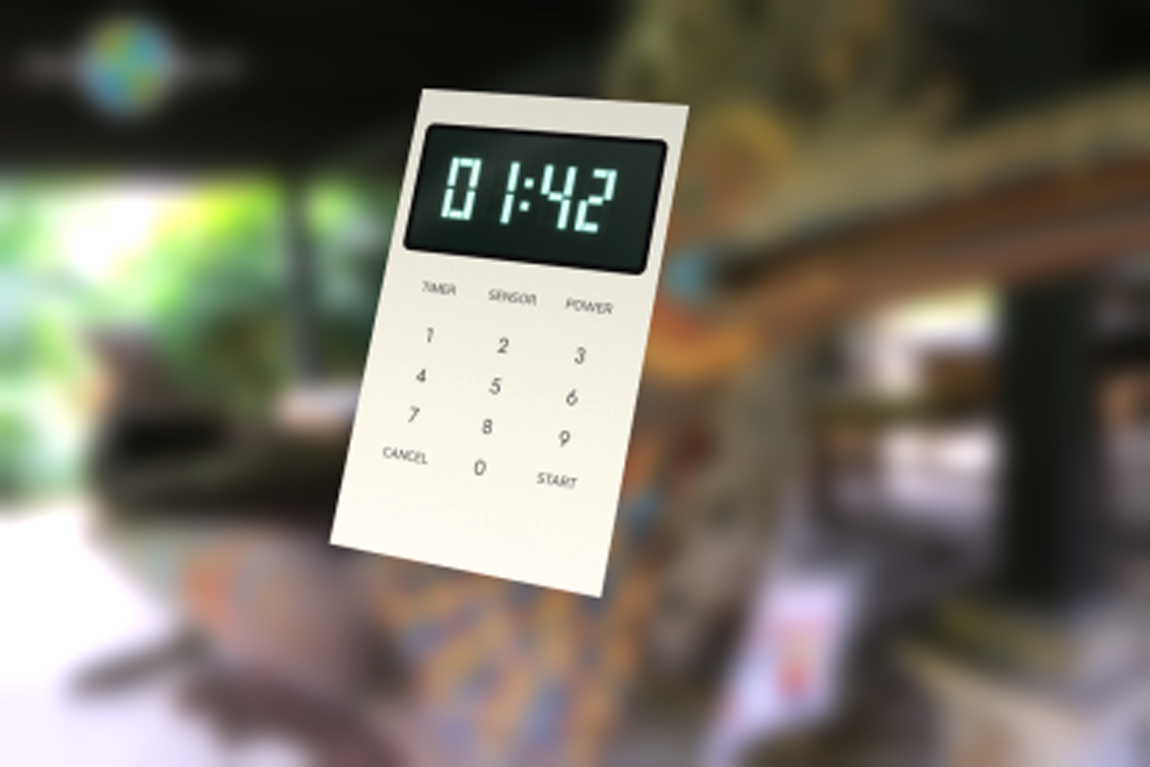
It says 1:42
